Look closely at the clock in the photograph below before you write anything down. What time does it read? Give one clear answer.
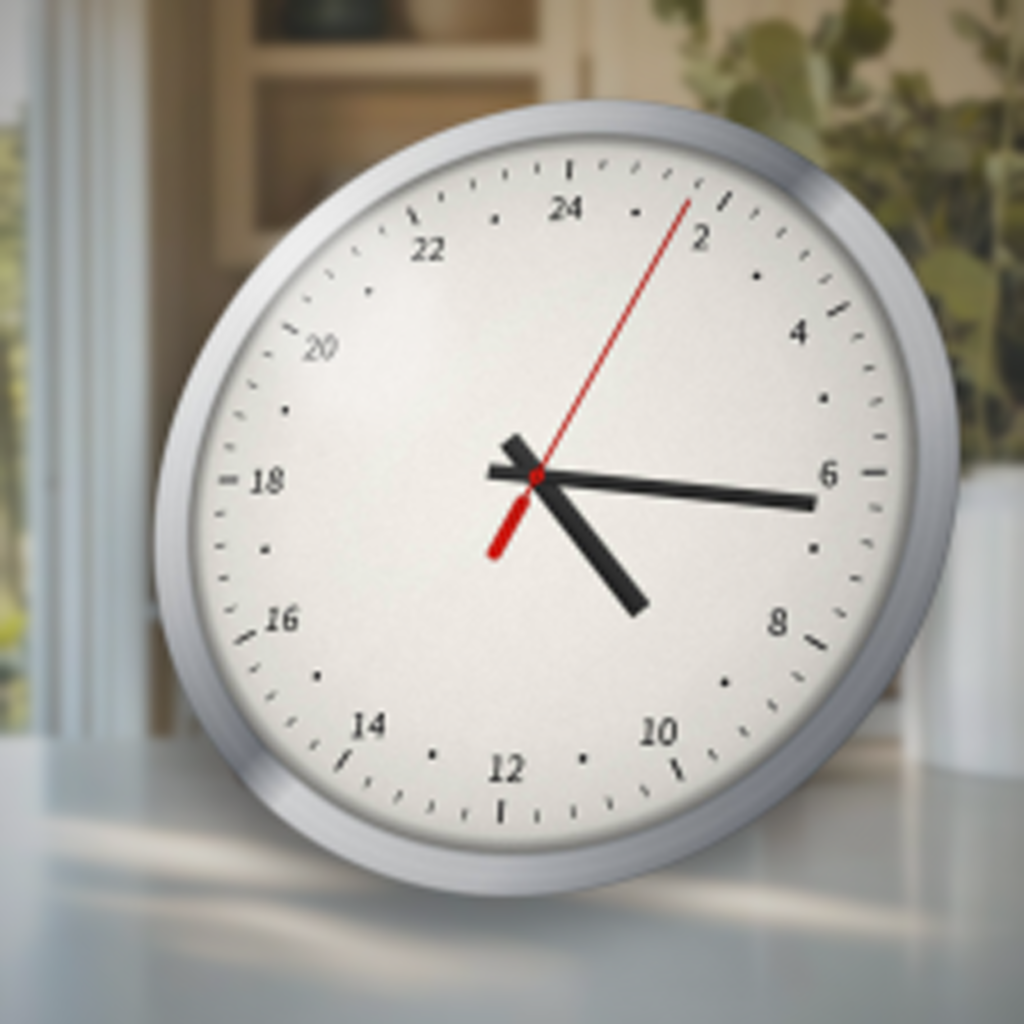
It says 9:16:04
